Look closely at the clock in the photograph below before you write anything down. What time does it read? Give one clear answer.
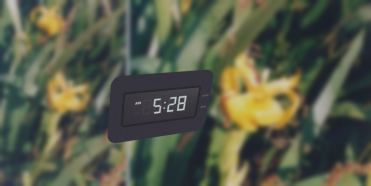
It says 5:28
